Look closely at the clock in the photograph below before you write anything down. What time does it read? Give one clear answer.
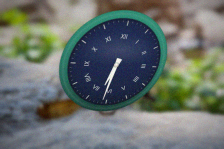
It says 6:31
